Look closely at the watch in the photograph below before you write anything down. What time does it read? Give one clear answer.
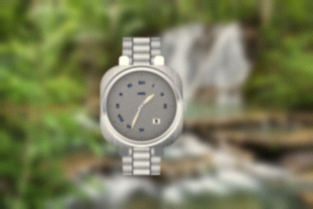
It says 1:34
